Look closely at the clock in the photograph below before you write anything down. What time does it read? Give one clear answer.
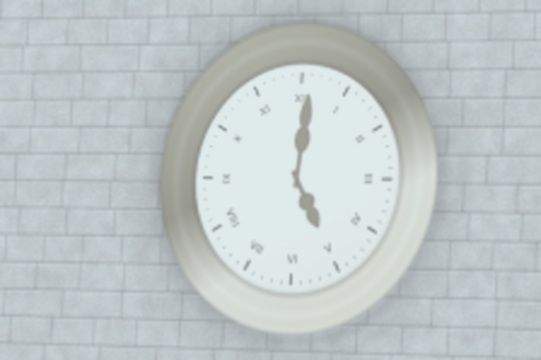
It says 5:01
